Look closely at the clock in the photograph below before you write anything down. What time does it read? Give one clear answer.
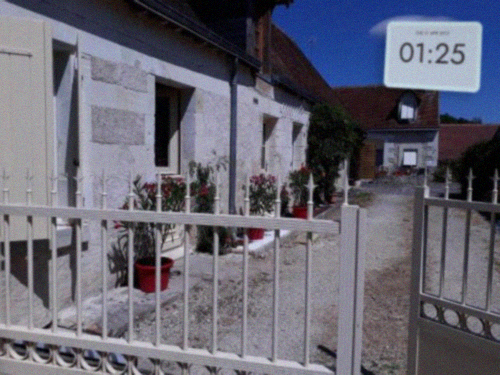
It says 1:25
